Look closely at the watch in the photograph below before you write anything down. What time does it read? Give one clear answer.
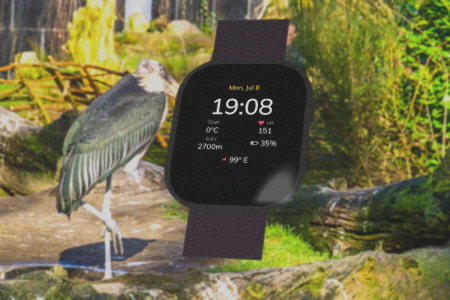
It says 19:08
